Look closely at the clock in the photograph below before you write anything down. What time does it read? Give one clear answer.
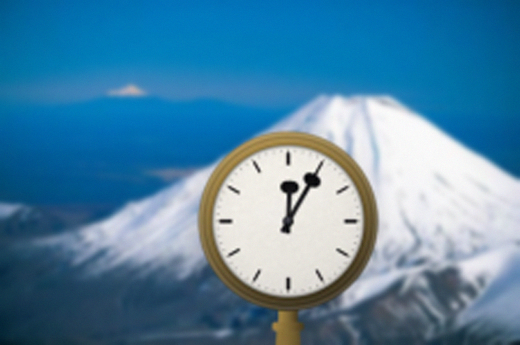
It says 12:05
